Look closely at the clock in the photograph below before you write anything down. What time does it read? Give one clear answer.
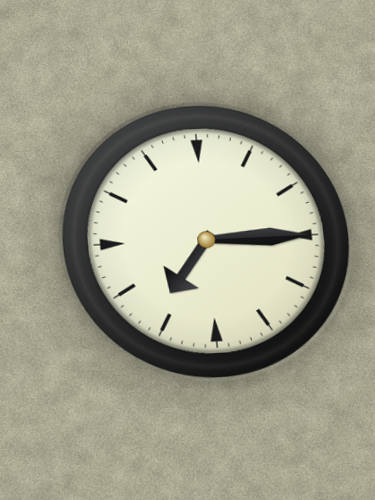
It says 7:15
